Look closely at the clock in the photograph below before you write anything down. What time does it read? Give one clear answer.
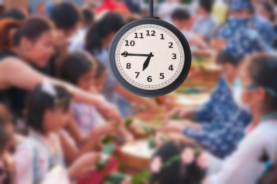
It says 6:45
